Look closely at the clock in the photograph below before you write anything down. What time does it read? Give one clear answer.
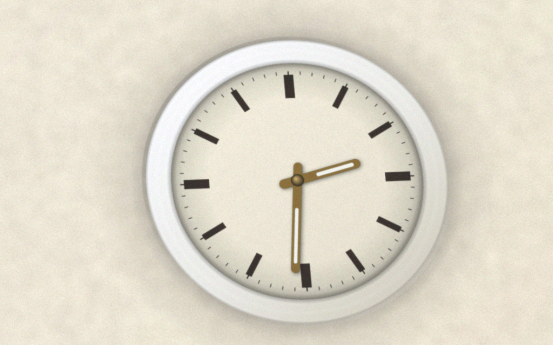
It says 2:31
